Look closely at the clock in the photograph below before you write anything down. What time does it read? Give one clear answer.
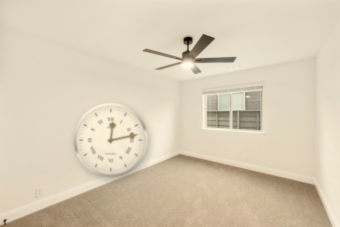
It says 12:13
